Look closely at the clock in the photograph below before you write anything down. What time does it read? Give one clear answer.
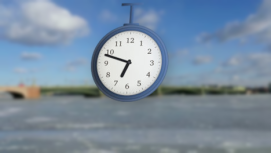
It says 6:48
